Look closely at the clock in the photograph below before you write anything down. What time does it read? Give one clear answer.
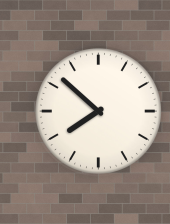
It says 7:52
